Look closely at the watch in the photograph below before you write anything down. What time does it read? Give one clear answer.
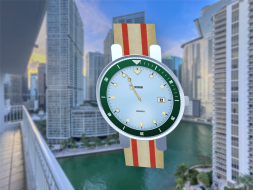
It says 10:56
